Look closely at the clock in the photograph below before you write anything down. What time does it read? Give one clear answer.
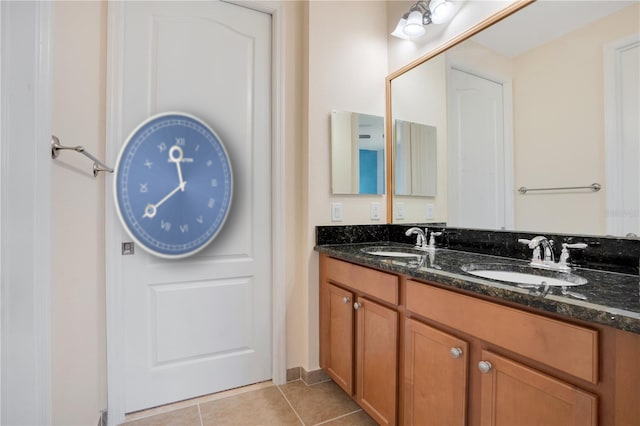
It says 11:40
